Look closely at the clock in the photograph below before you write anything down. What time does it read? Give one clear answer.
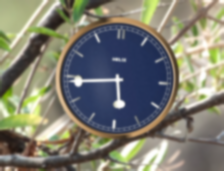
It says 5:44
